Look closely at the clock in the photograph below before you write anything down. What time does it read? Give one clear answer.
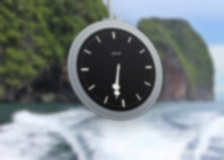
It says 6:32
